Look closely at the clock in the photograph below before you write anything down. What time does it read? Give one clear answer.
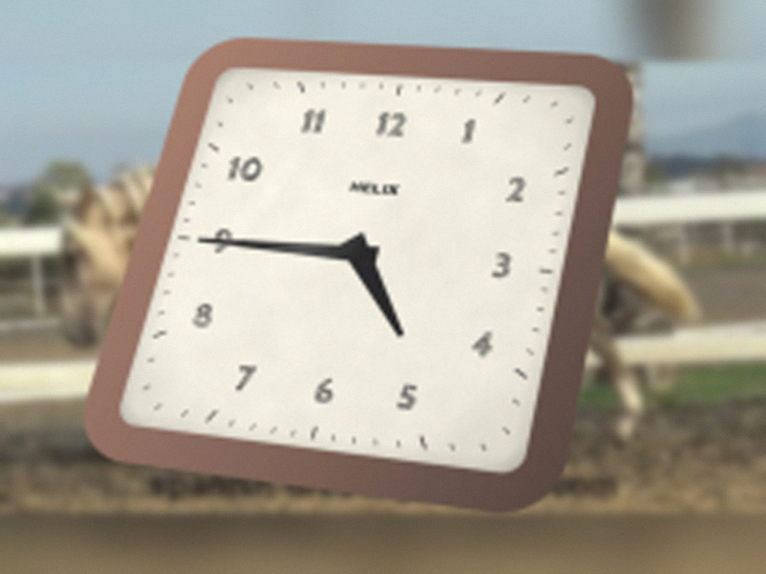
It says 4:45
